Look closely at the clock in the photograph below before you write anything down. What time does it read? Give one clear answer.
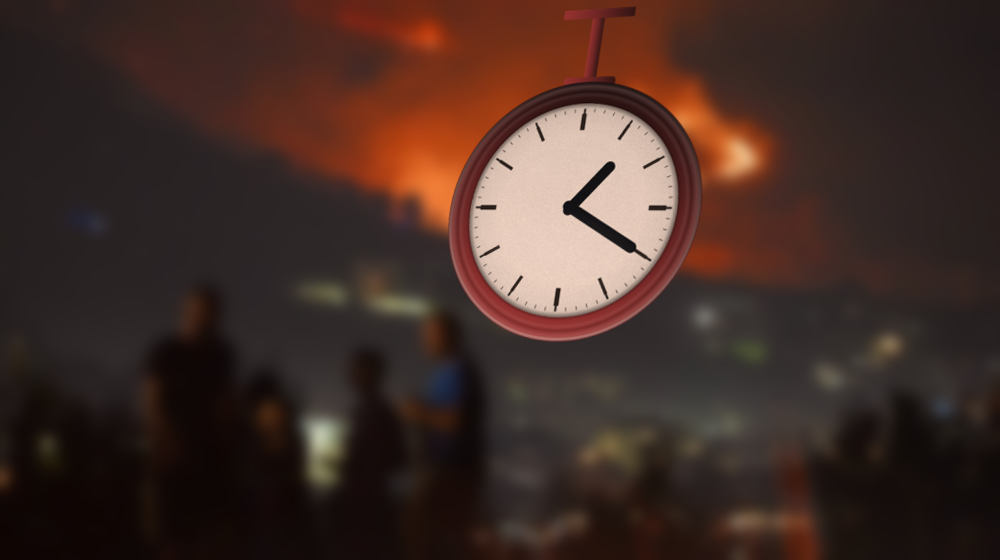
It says 1:20
